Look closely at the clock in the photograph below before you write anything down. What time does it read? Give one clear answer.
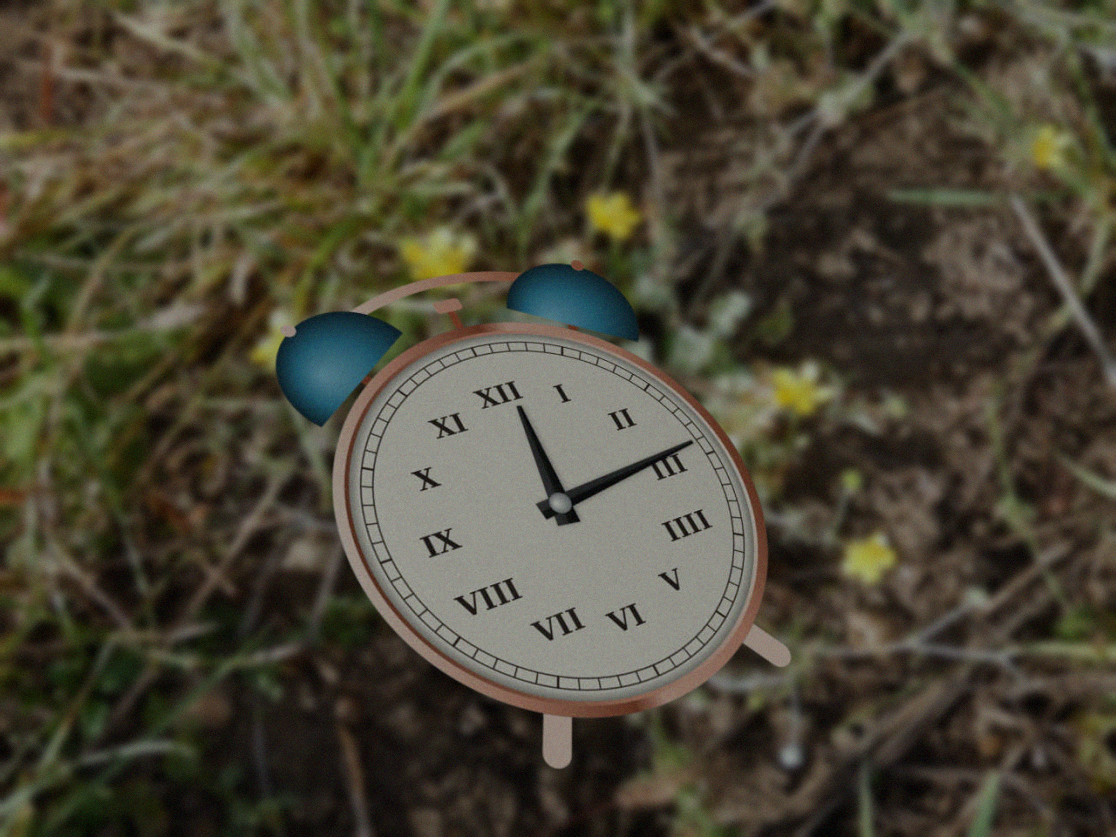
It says 12:14
